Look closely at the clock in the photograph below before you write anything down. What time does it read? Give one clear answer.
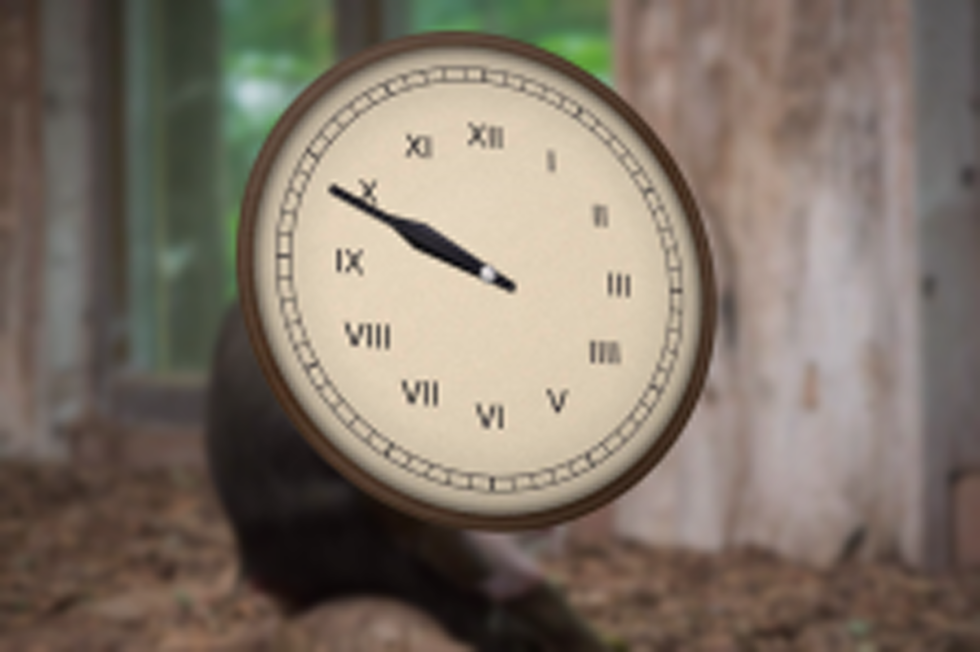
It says 9:49
